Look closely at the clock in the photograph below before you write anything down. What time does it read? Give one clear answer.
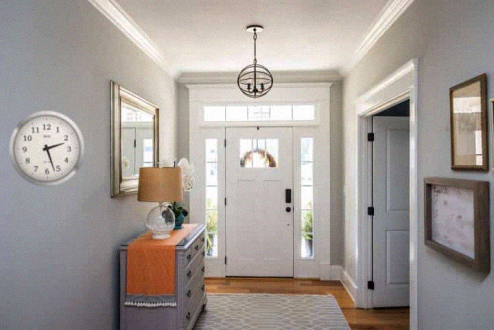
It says 2:27
